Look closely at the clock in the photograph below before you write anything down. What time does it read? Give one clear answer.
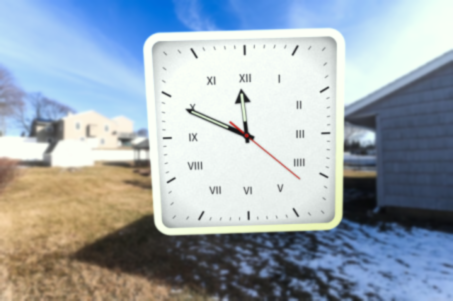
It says 11:49:22
